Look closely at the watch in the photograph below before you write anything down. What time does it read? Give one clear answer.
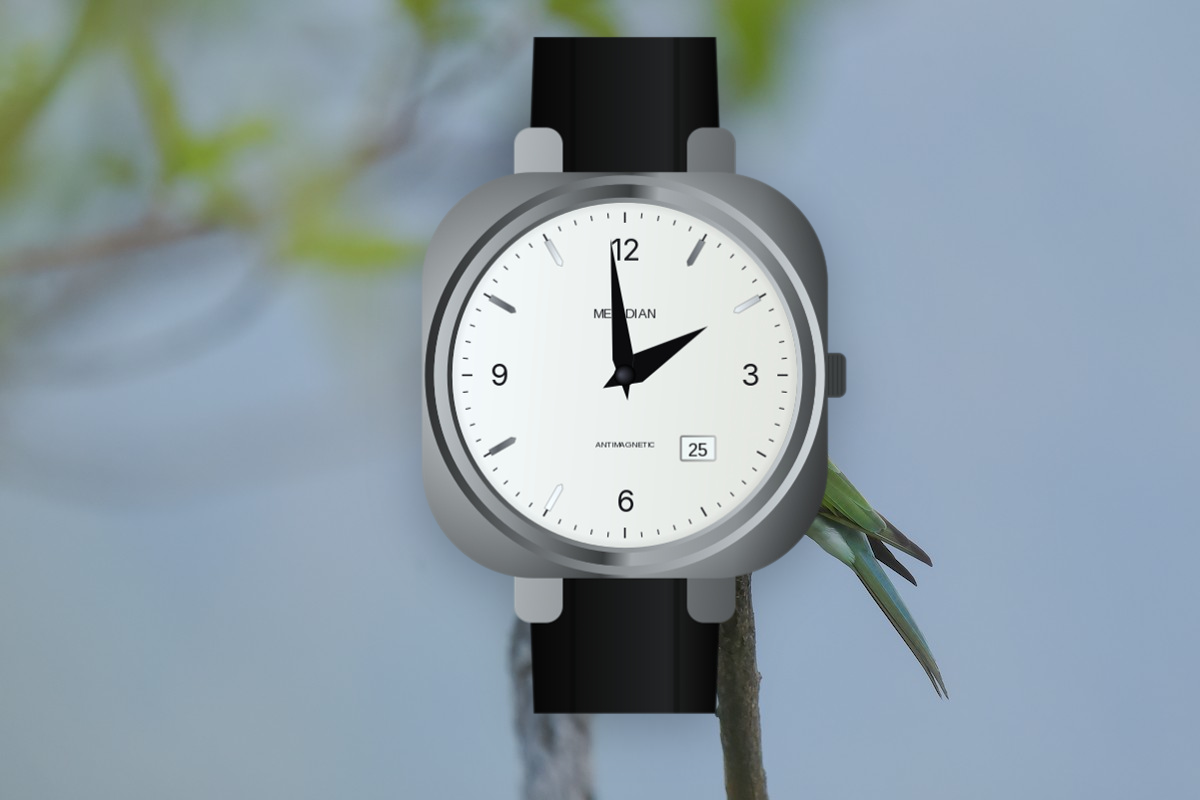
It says 1:59
